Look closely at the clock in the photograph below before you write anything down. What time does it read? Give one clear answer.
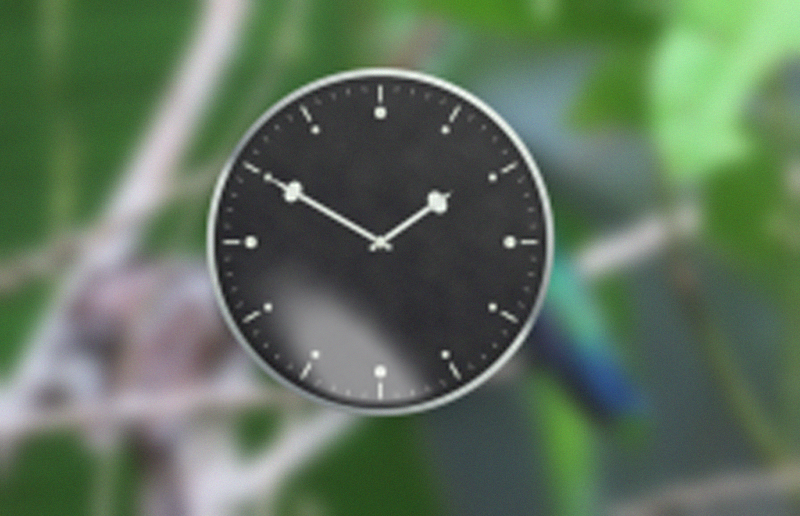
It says 1:50
